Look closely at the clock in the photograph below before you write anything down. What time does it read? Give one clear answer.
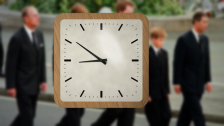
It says 8:51
